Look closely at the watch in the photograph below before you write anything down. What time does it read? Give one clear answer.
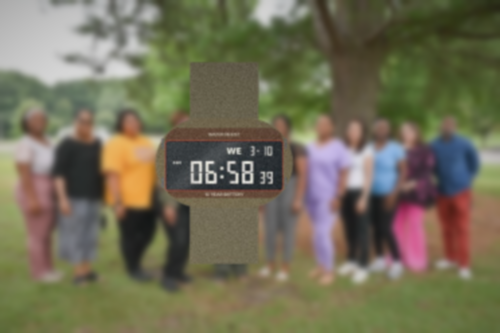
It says 6:58:39
